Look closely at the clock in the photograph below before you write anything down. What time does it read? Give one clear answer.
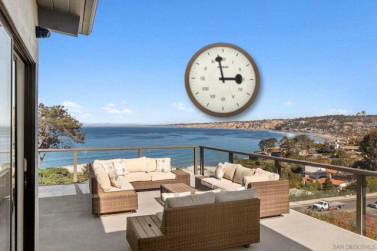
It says 2:58
